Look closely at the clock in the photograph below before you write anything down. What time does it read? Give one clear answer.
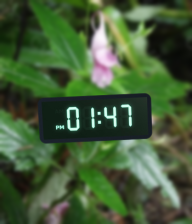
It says 1:47
